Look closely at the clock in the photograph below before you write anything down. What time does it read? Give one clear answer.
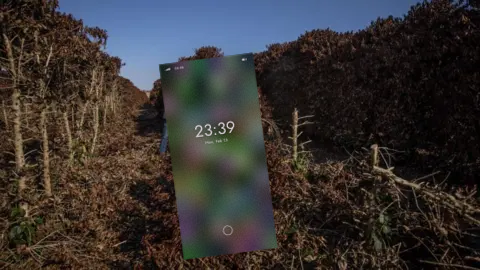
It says 23:39
